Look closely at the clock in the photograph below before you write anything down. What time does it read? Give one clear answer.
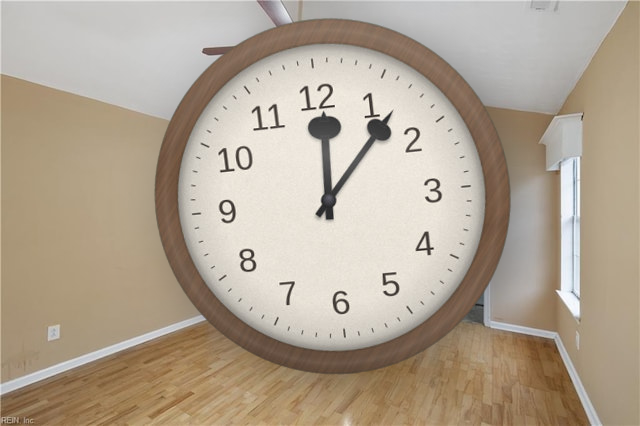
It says 12:07
